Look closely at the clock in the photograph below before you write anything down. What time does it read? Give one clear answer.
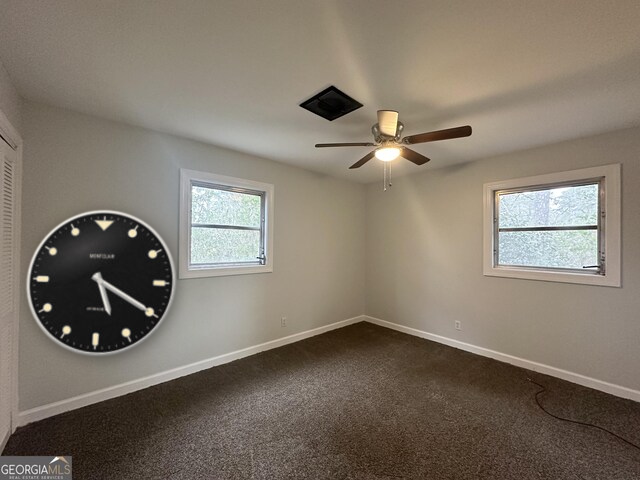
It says 5:20
